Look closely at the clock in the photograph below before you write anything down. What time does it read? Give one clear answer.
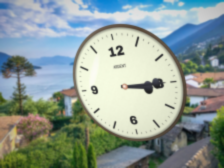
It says 3:15
